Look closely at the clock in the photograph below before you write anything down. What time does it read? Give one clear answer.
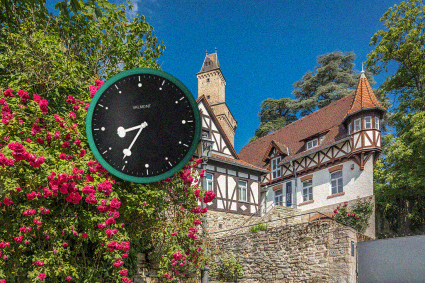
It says 8:36
